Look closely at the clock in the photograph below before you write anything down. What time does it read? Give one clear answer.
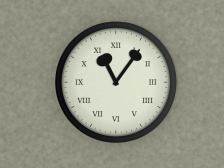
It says 11:06
